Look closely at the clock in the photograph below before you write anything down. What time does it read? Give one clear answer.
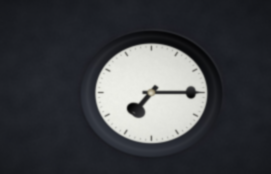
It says 7:15
